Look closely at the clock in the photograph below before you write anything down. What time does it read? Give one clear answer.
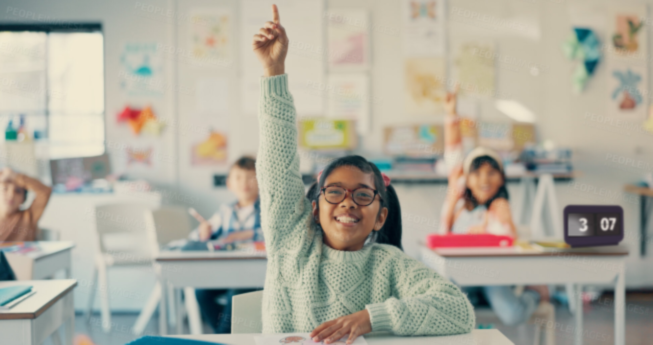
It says 3:07
